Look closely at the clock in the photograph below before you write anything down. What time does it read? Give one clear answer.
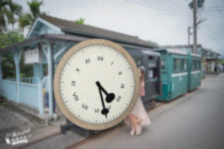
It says 4:27
